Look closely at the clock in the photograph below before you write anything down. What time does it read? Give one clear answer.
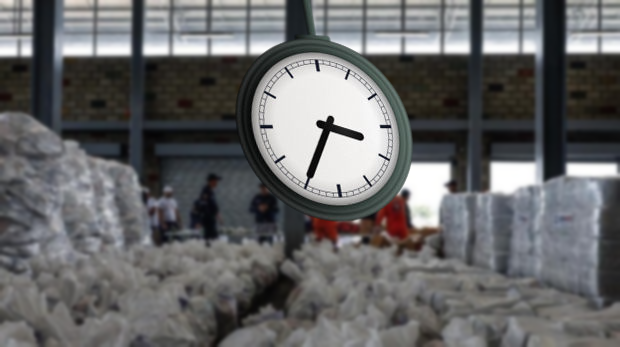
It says 3:35
